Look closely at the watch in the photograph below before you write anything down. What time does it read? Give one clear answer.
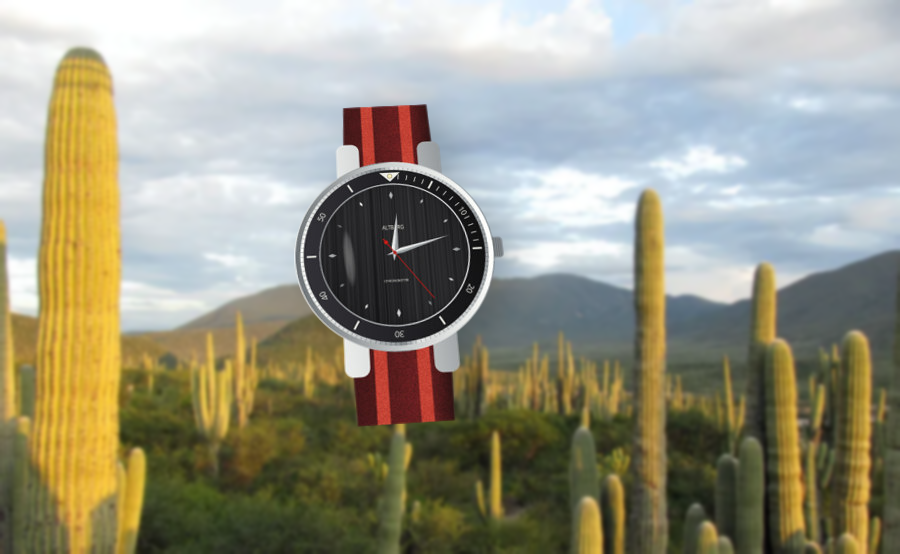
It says 12:12:24
